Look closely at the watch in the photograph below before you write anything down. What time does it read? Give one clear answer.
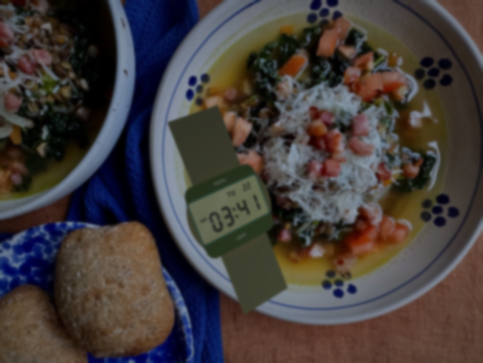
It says 3:41
